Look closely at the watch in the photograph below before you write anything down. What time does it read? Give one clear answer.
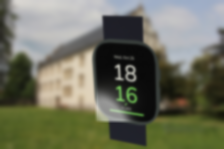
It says 18:16
